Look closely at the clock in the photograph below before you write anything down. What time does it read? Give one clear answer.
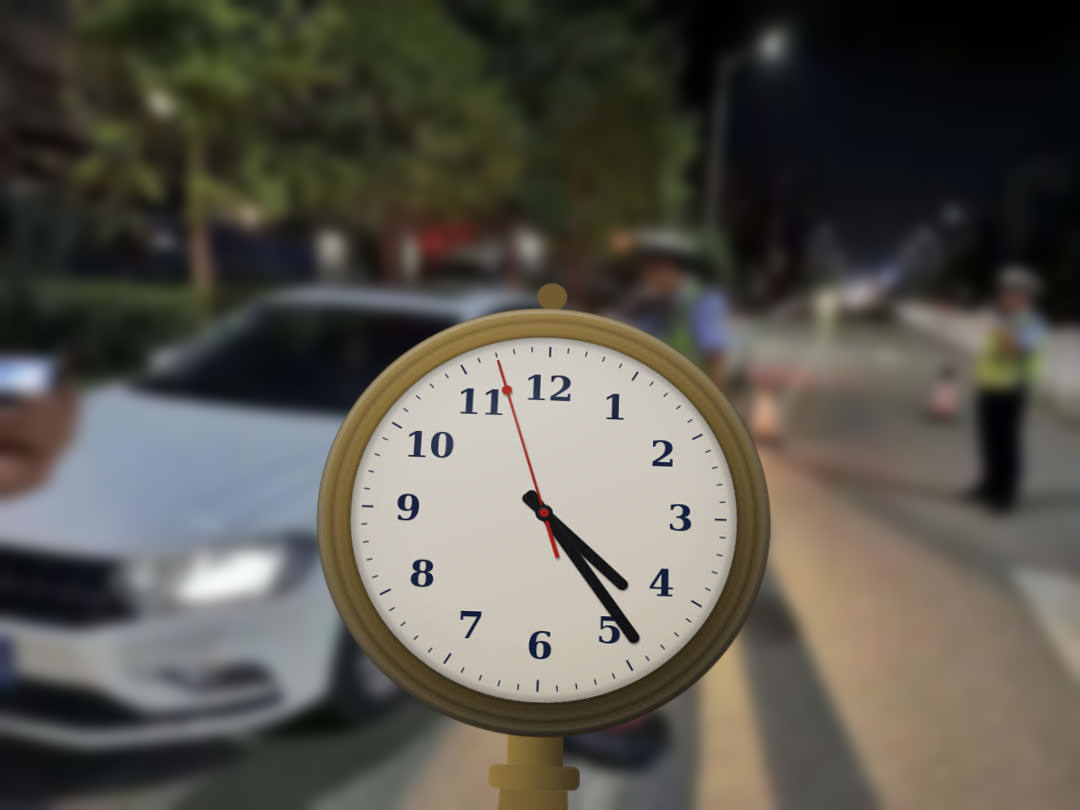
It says 4:23:57
